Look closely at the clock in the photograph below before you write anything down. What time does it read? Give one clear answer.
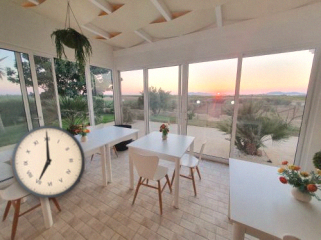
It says 7:00
